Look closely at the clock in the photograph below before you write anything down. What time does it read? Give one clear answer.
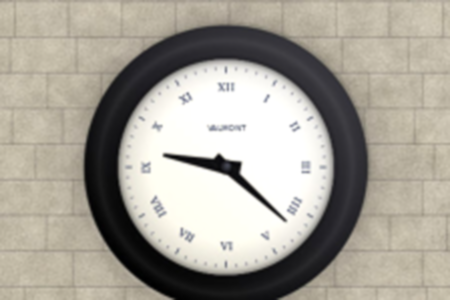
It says 9:22
